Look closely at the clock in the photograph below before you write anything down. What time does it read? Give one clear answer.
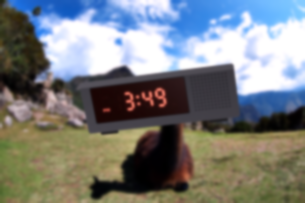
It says 3:49
